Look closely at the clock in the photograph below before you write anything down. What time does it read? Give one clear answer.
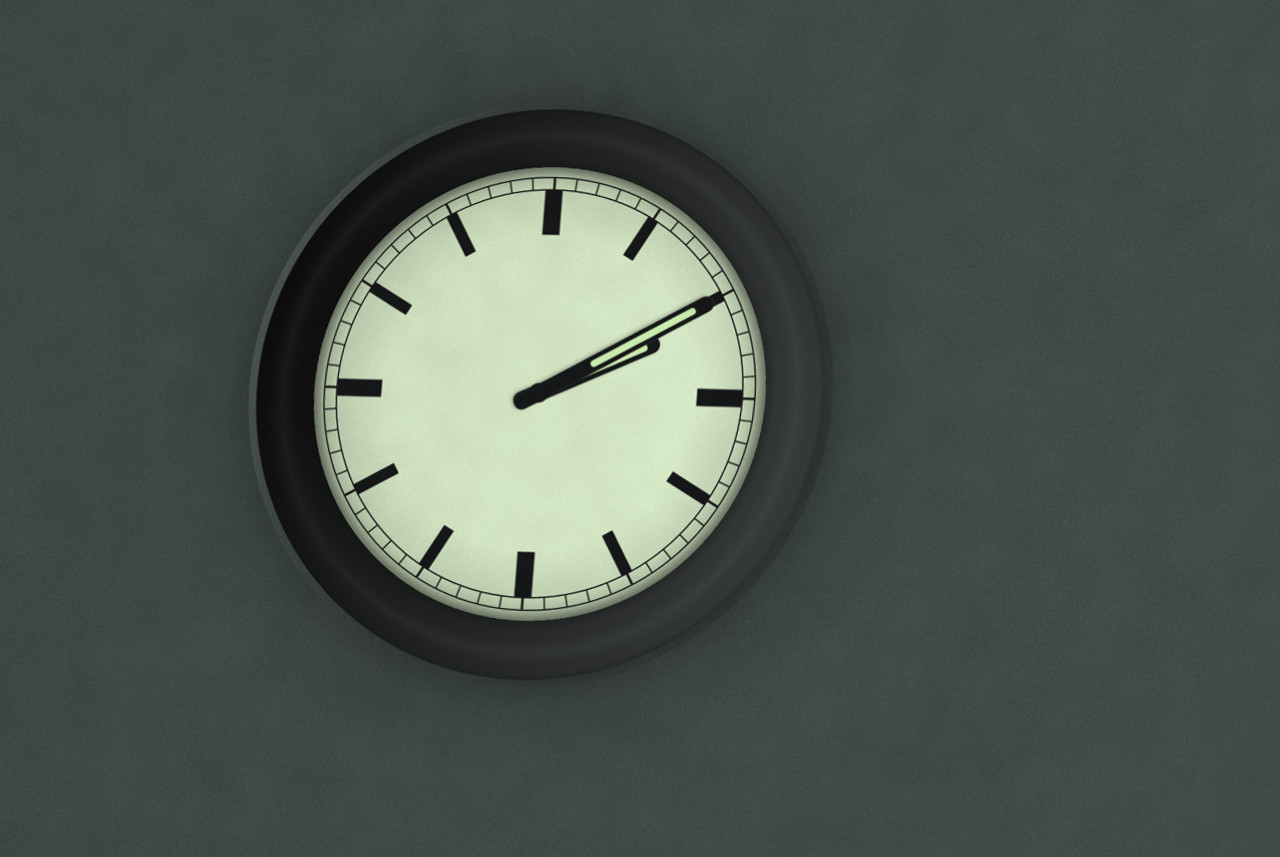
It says 2:10
